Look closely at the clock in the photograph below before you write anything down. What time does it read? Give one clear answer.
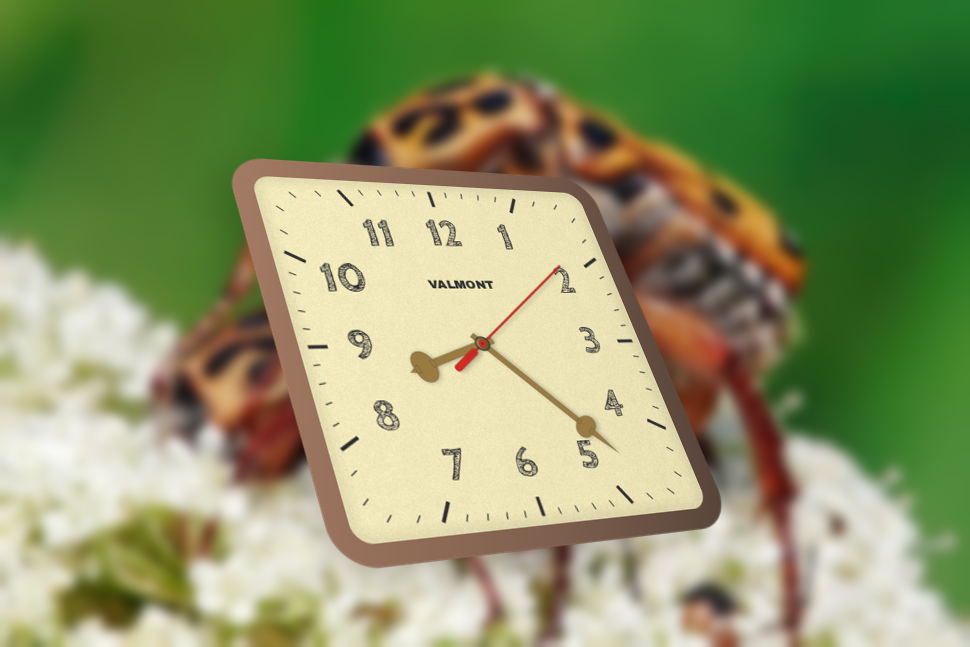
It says 8:23:09
